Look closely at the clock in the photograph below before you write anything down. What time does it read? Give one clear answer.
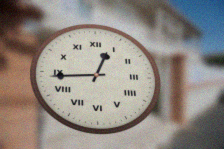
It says 12:44
